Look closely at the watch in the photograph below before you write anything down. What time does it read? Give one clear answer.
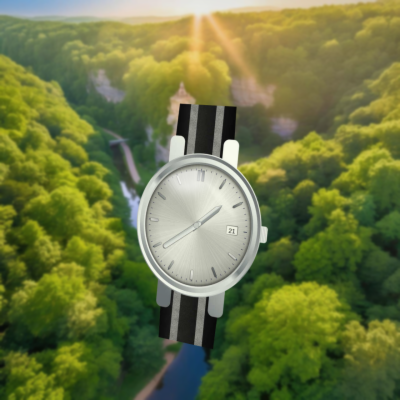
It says 1:39
